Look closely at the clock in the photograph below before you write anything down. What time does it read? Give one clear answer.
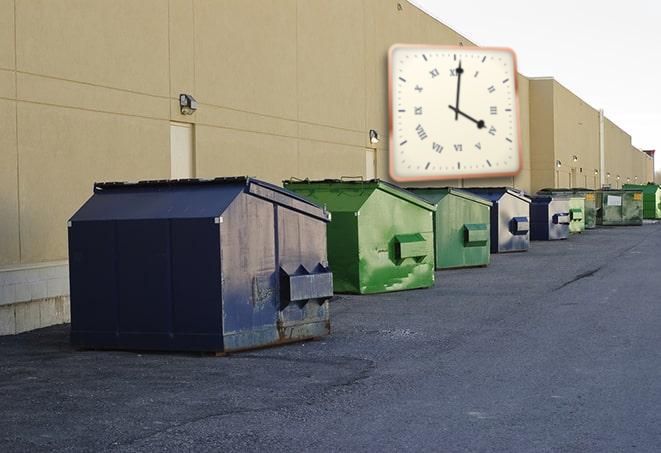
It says 4:01
